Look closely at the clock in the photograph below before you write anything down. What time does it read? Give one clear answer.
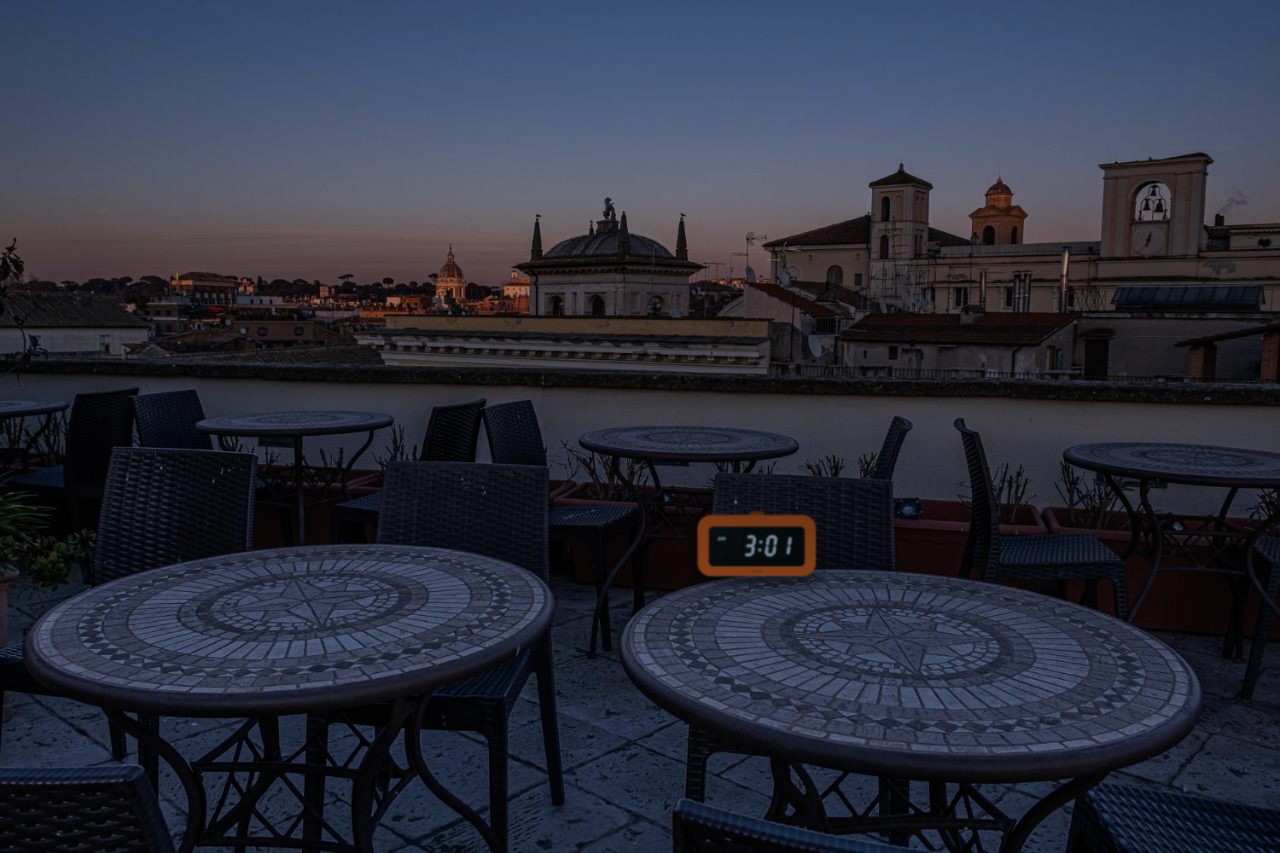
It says 3:01
